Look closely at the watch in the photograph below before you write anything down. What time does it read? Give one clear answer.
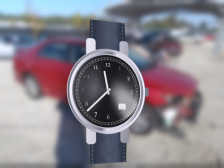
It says 11:38
